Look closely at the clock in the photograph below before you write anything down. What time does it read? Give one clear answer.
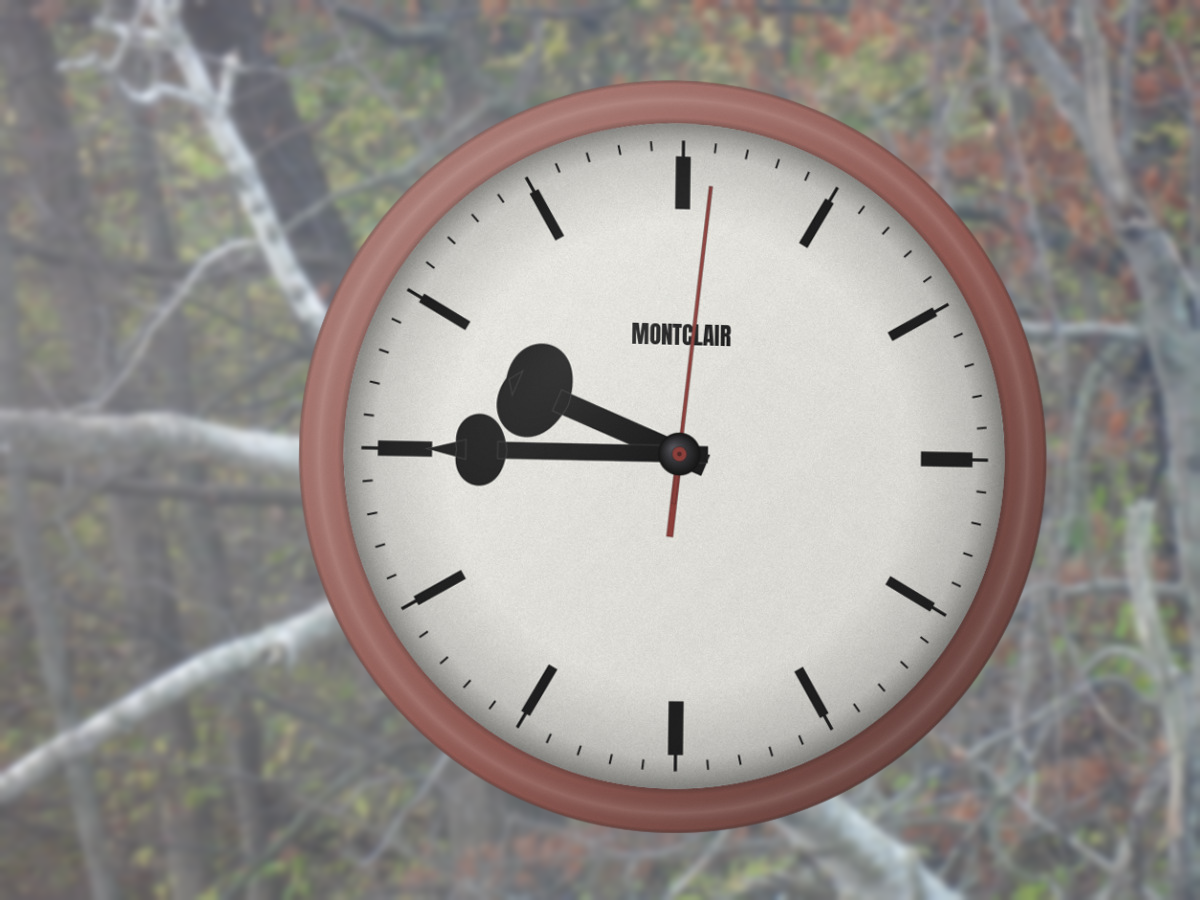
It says 9:45:01
